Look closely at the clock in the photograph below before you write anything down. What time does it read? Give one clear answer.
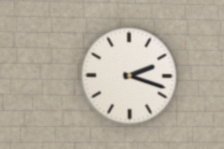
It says 2:18
